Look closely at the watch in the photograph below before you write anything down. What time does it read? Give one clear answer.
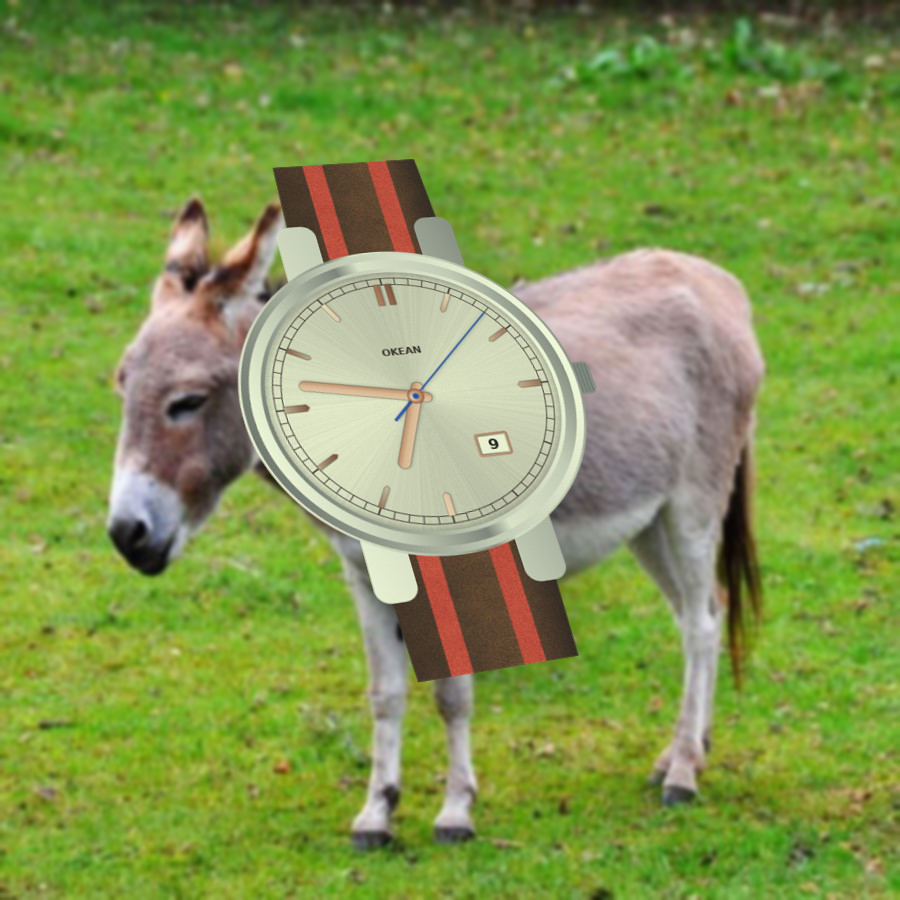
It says 6:47:08
